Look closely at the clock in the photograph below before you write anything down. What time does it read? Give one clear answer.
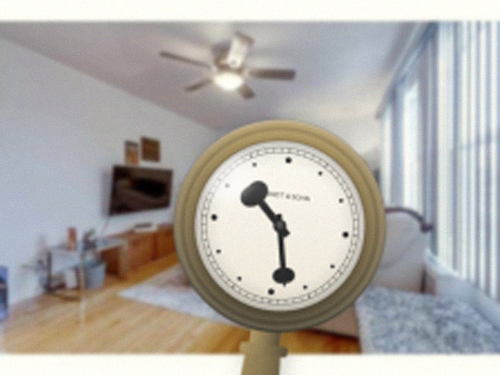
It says 10:28
